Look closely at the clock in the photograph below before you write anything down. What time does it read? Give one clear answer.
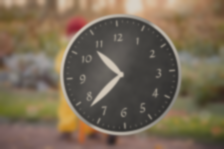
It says 10:38
